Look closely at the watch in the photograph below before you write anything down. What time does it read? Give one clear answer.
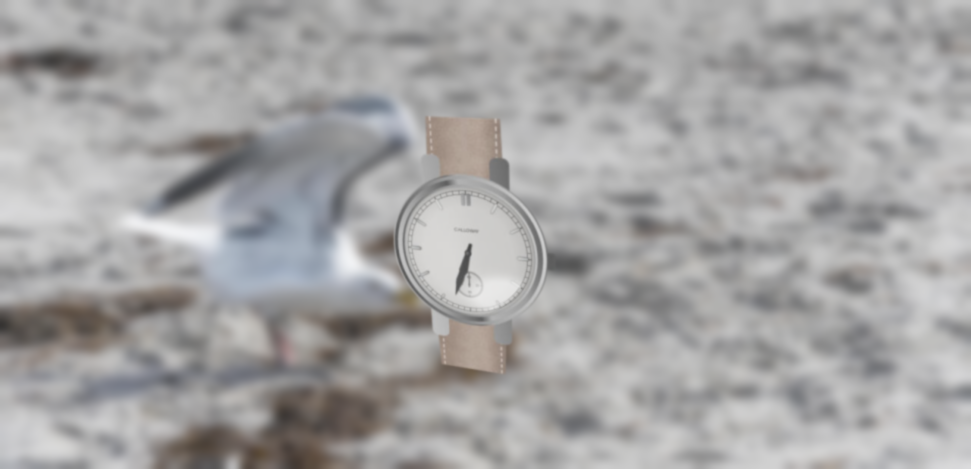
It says 6:33
